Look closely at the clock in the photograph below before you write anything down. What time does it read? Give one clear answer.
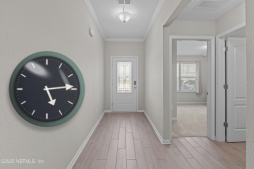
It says 5:14
